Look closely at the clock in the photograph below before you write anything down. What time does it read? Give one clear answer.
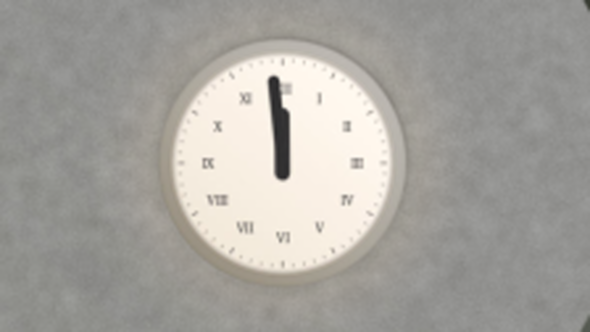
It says 11:59
